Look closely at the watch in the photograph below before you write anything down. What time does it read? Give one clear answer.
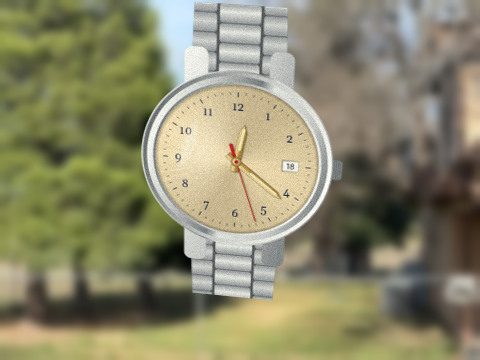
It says 12:21:27
